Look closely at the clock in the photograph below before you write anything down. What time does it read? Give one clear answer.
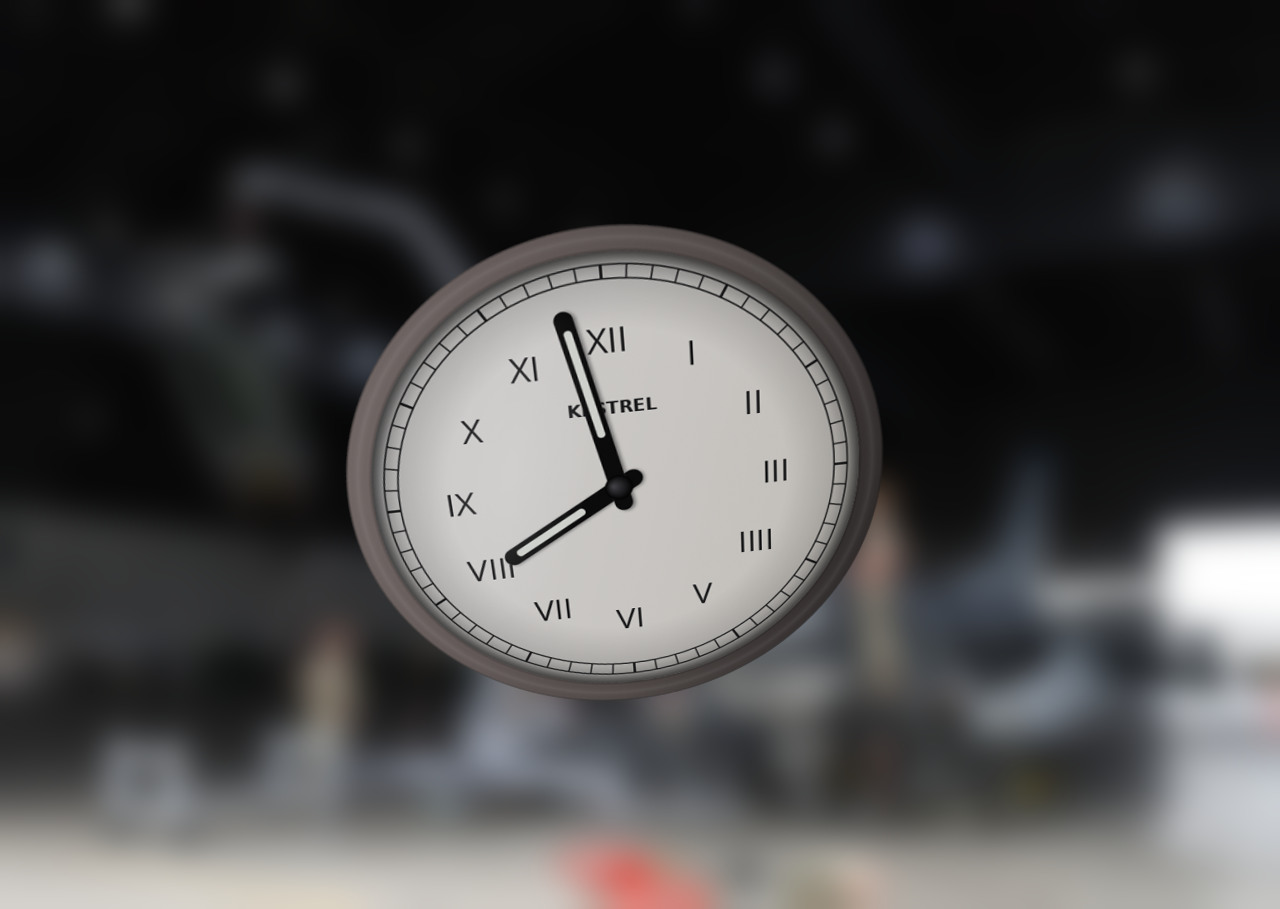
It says 7:58
